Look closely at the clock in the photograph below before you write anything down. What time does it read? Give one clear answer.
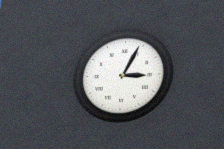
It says 3:04
